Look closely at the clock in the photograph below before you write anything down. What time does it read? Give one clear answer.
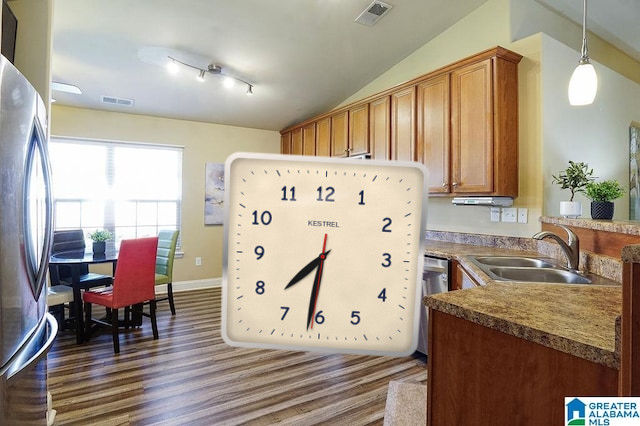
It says 7:31:31
